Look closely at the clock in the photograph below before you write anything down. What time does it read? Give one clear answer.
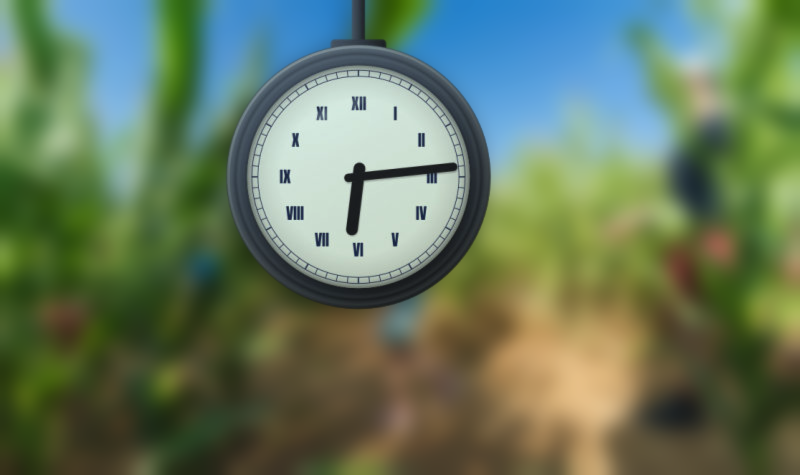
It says 6:14
